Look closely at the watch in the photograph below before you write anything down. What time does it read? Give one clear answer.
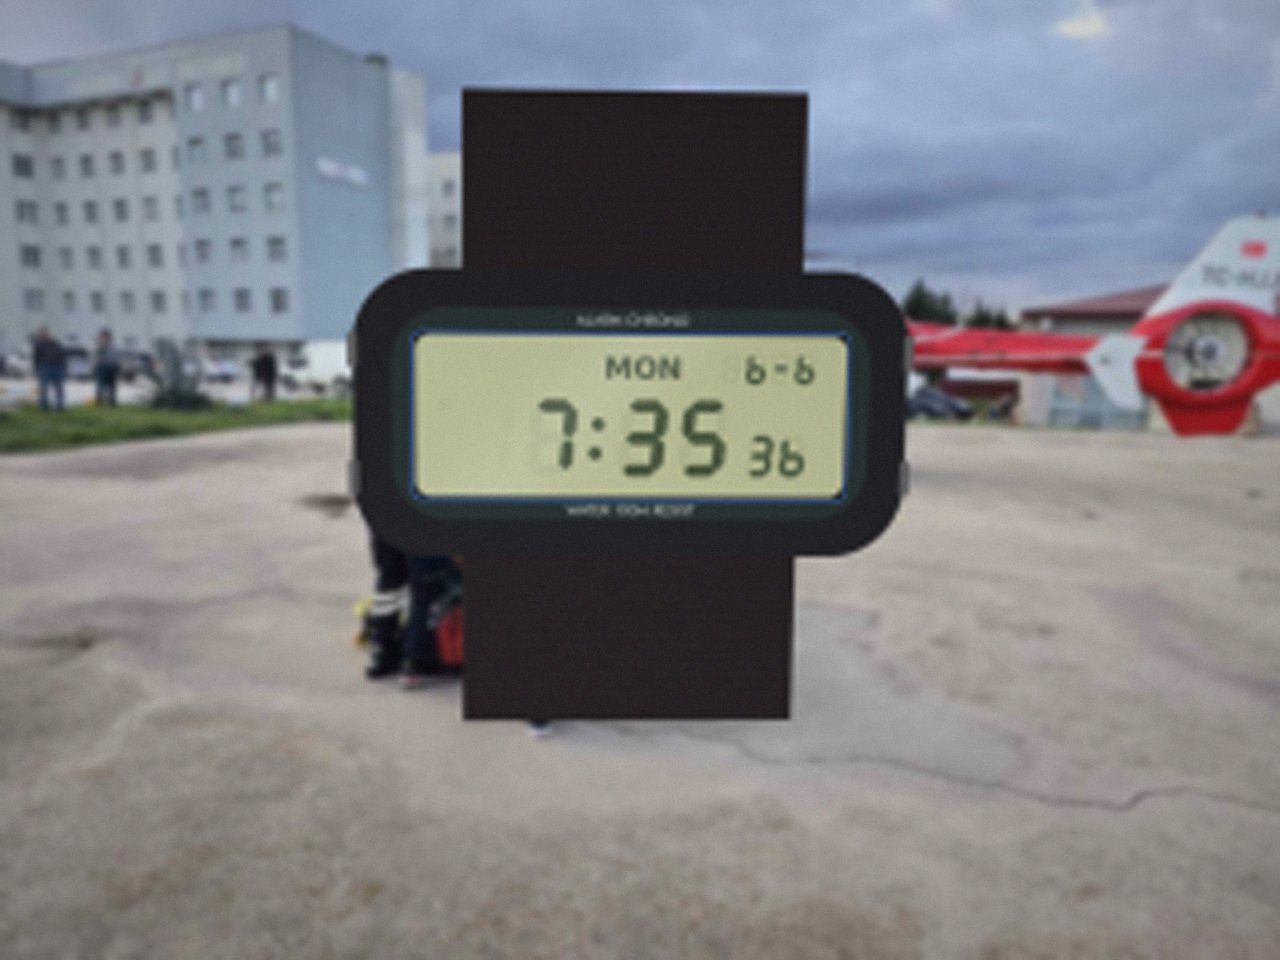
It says 7:35:36
